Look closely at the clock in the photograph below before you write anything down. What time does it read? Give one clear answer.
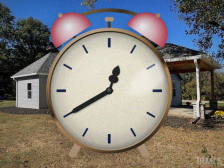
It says 12:40
